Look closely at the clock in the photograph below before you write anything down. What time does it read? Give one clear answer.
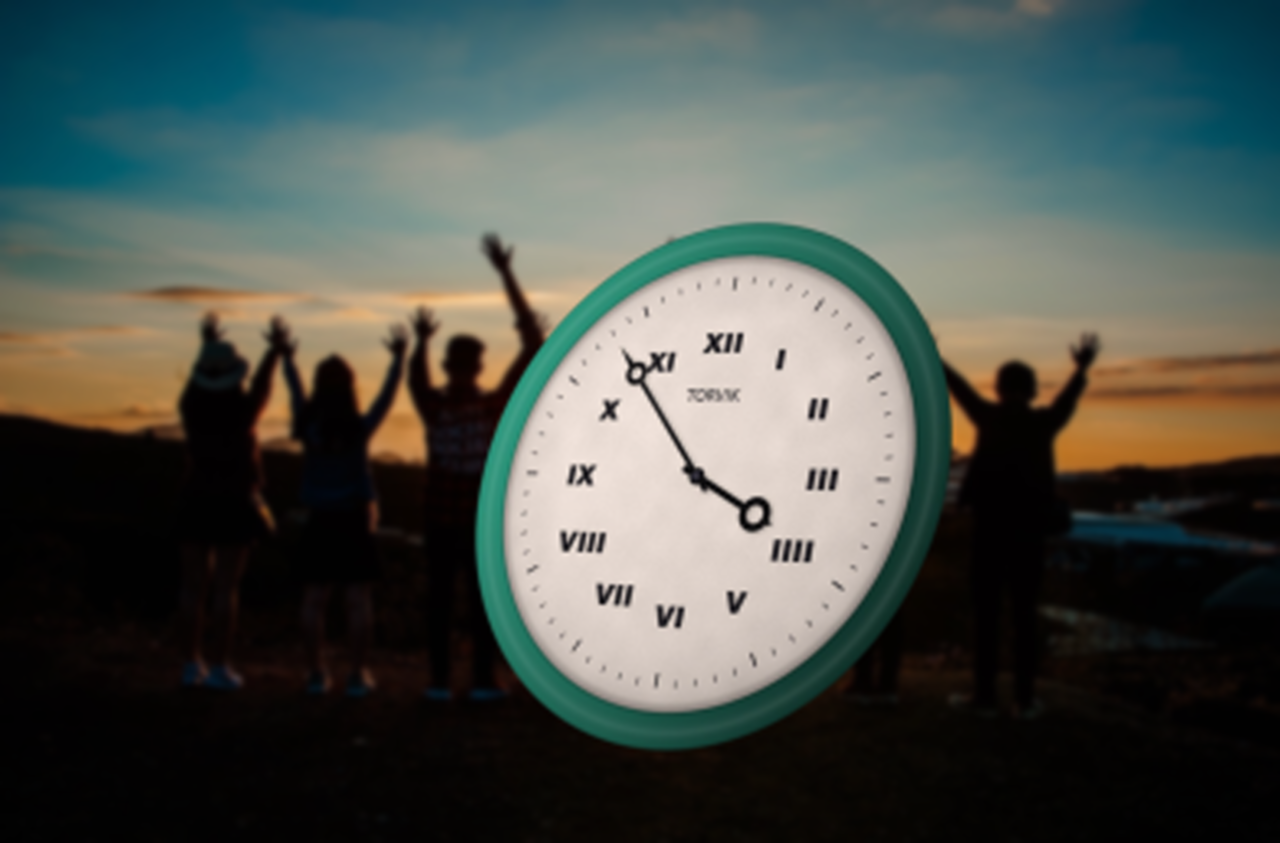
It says 3:53
